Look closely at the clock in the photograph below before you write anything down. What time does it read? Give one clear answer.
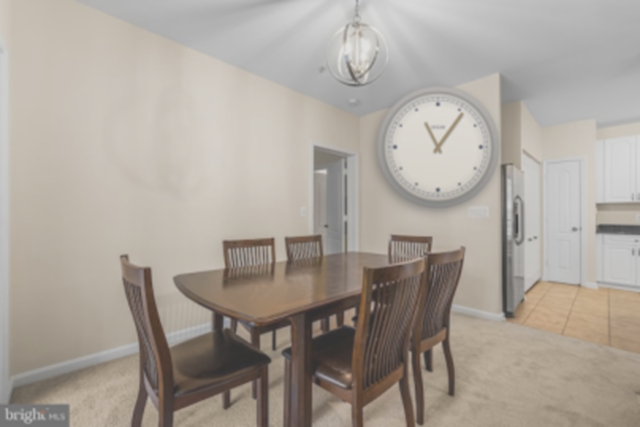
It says 11:06
